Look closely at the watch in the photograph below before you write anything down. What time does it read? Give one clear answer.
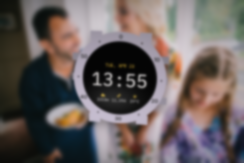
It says 13:55
